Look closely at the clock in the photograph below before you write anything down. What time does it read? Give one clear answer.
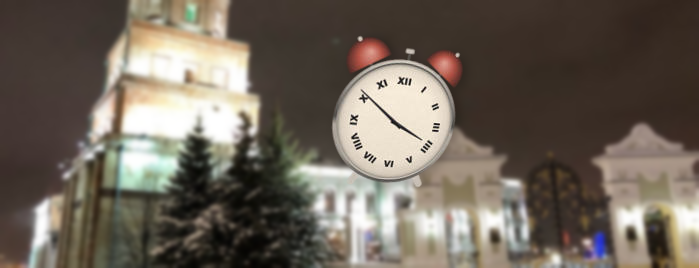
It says 3:51
